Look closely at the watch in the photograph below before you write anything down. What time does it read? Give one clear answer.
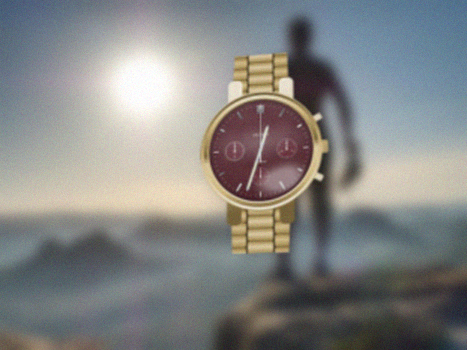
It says 12:33
